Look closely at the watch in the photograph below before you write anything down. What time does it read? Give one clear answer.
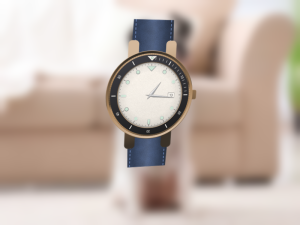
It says 1:16
